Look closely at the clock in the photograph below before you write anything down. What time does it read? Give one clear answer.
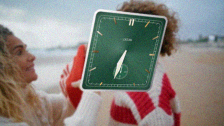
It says 6:32
